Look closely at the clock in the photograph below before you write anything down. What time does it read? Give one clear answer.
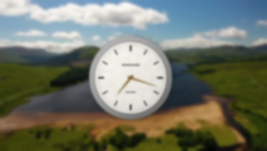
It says 7:18
